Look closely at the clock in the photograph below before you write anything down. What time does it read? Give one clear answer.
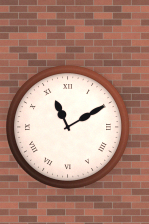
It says 11:10
